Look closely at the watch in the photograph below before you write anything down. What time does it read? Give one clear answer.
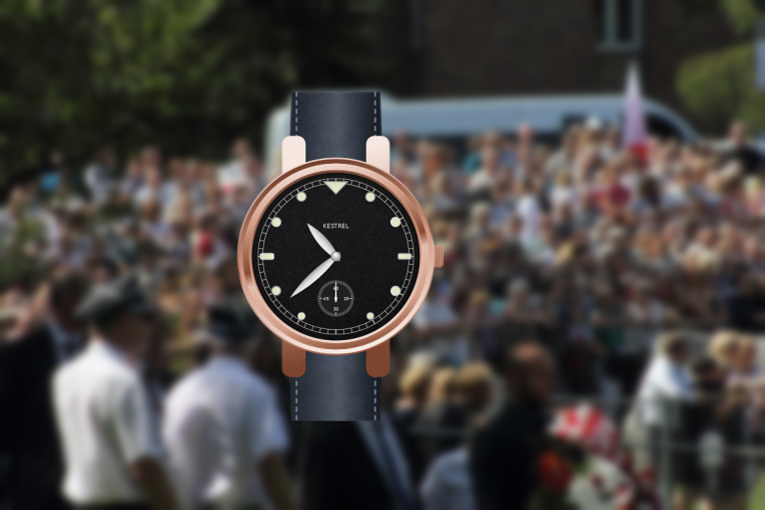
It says 10:38
